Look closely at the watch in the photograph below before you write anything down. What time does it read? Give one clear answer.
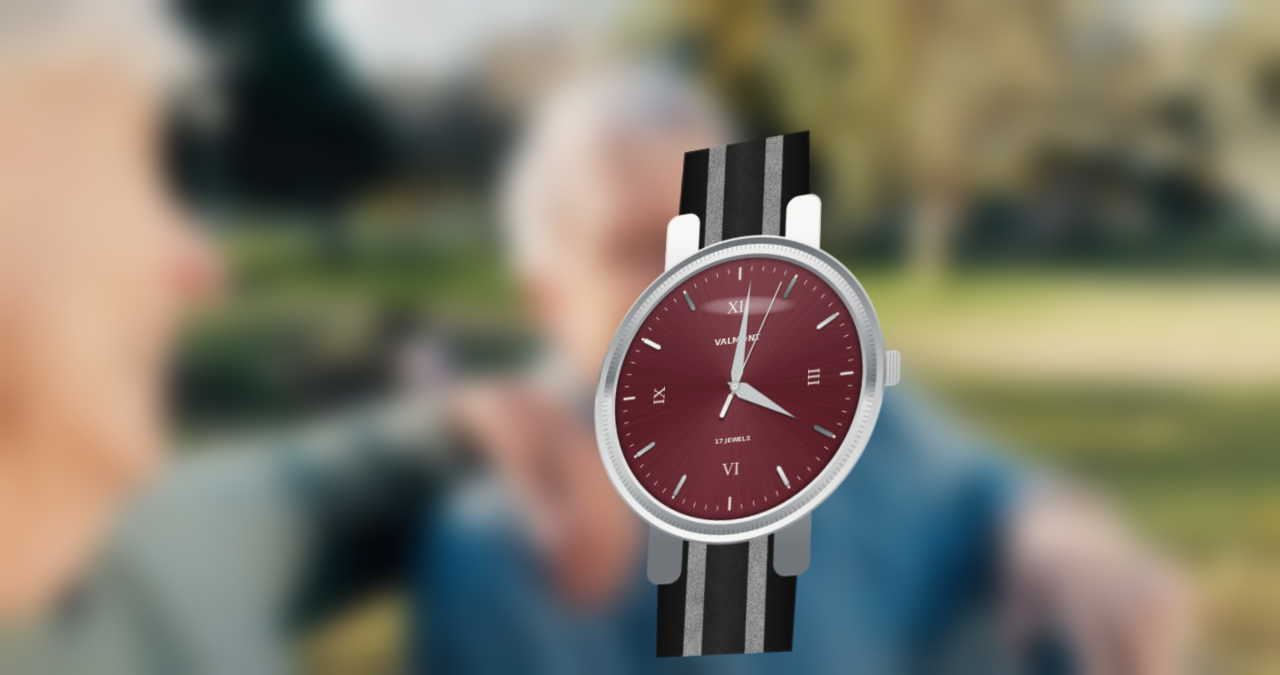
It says 4:01:04
